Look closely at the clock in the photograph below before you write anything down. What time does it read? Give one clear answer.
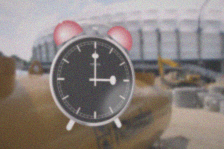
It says 3:00
